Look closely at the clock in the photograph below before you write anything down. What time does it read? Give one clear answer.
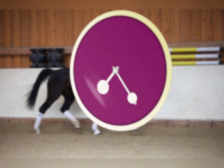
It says 7:24
